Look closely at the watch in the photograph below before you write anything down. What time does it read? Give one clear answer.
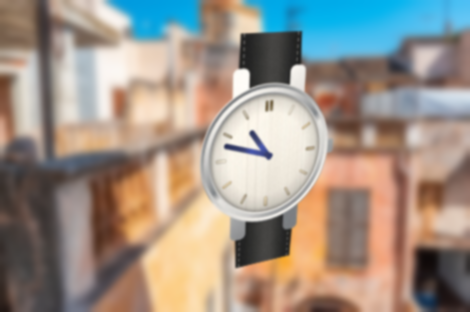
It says 10:48
